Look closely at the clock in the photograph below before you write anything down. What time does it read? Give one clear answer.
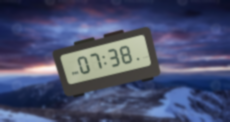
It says 7:38
